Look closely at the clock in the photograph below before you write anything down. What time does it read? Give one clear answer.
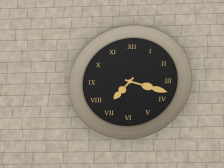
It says 7:18
